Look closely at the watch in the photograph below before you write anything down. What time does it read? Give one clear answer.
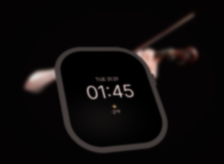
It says 1:45
